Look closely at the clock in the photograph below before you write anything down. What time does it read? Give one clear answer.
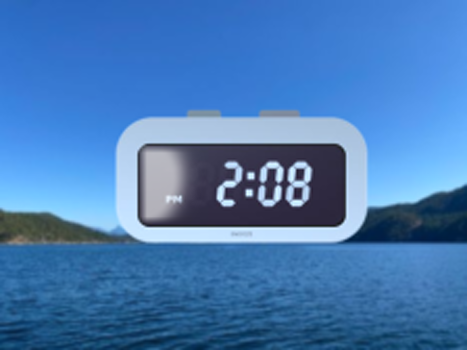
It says 2:08
